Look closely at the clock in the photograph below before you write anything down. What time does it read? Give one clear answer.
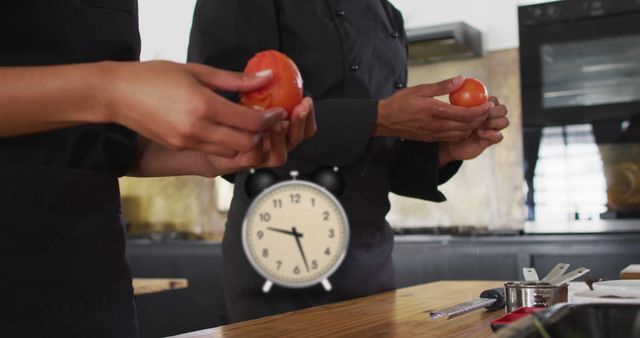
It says 9:27
